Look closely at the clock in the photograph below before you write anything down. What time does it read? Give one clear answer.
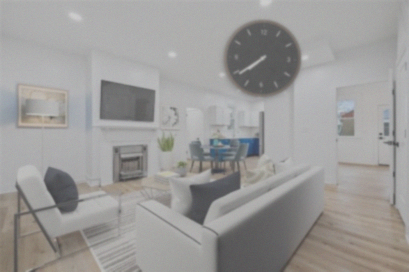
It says 7:39
